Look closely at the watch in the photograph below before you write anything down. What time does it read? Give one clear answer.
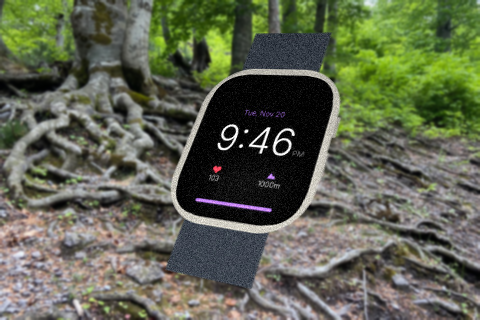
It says 9:46
